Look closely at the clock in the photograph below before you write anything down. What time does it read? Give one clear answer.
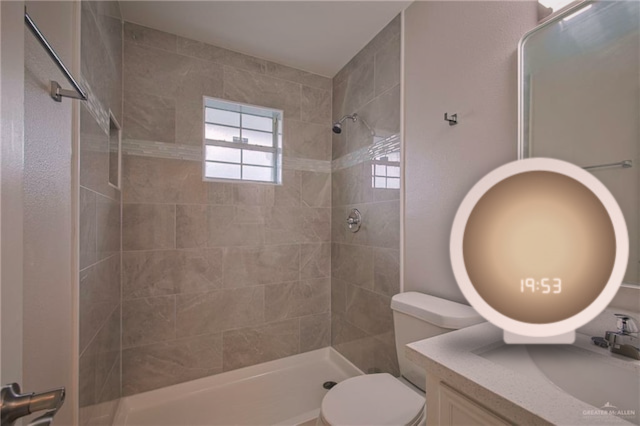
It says 19:53
